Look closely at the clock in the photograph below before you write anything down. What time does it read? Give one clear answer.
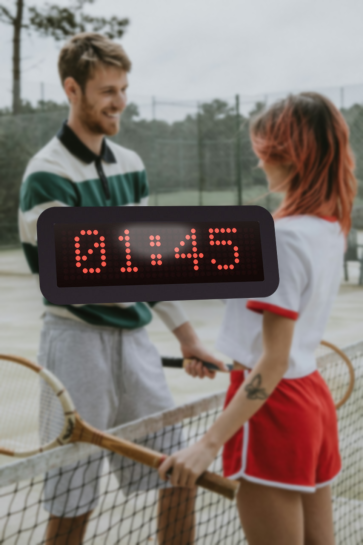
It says 1:45
